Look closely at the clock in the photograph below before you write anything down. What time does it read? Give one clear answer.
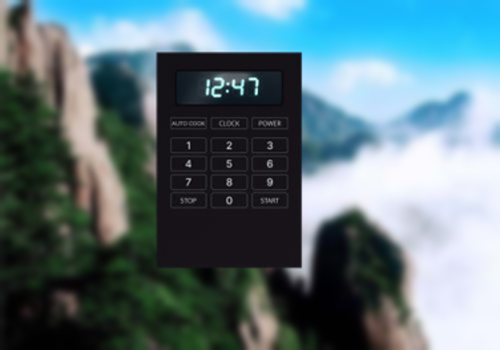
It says 12:47
